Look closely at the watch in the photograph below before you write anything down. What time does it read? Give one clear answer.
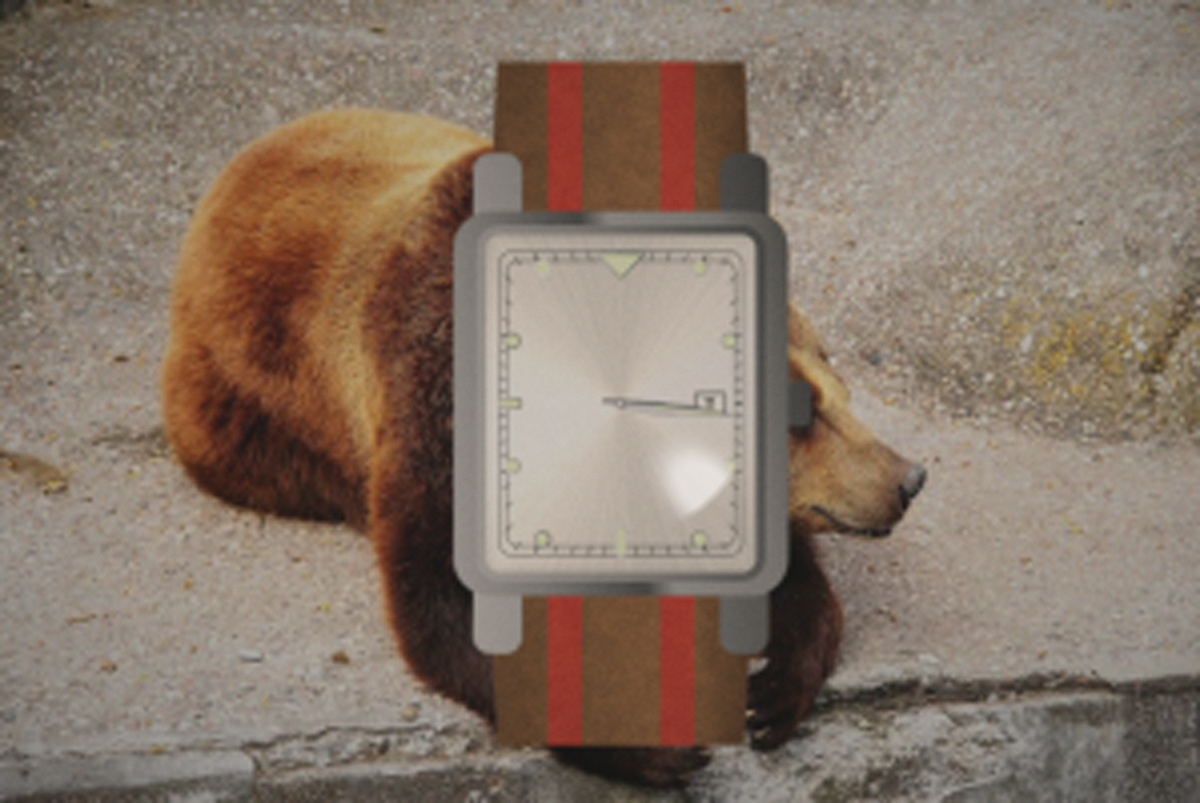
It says 3:16
